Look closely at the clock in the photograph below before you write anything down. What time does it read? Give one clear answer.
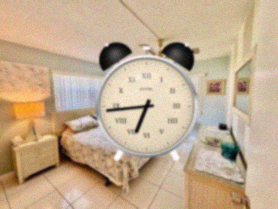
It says 6:44
